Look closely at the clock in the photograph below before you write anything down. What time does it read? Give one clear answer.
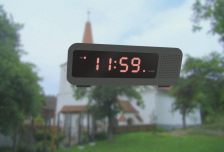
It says 11:59
